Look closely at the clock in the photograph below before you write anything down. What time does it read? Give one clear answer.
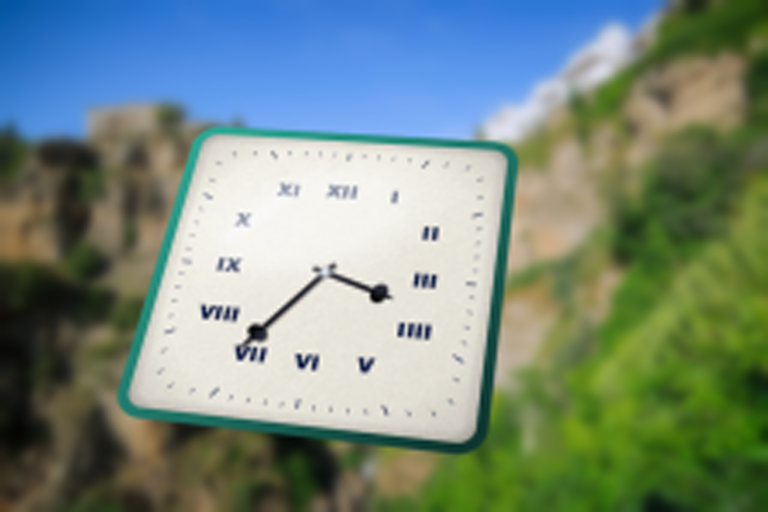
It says 3:36
